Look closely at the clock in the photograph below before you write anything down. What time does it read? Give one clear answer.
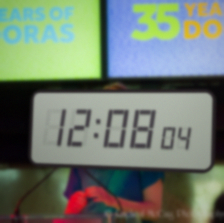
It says 12:08:04
